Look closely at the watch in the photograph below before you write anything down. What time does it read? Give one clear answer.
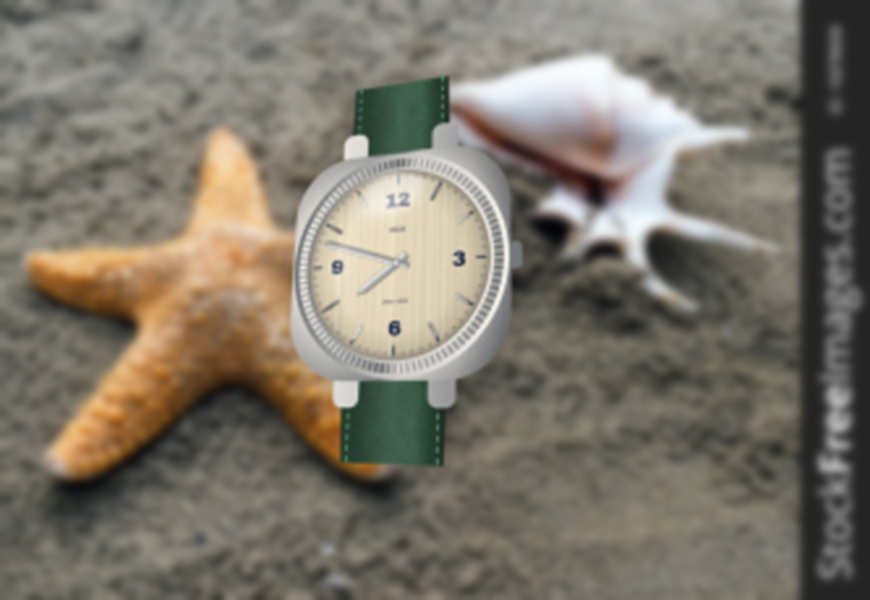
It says 7:48
